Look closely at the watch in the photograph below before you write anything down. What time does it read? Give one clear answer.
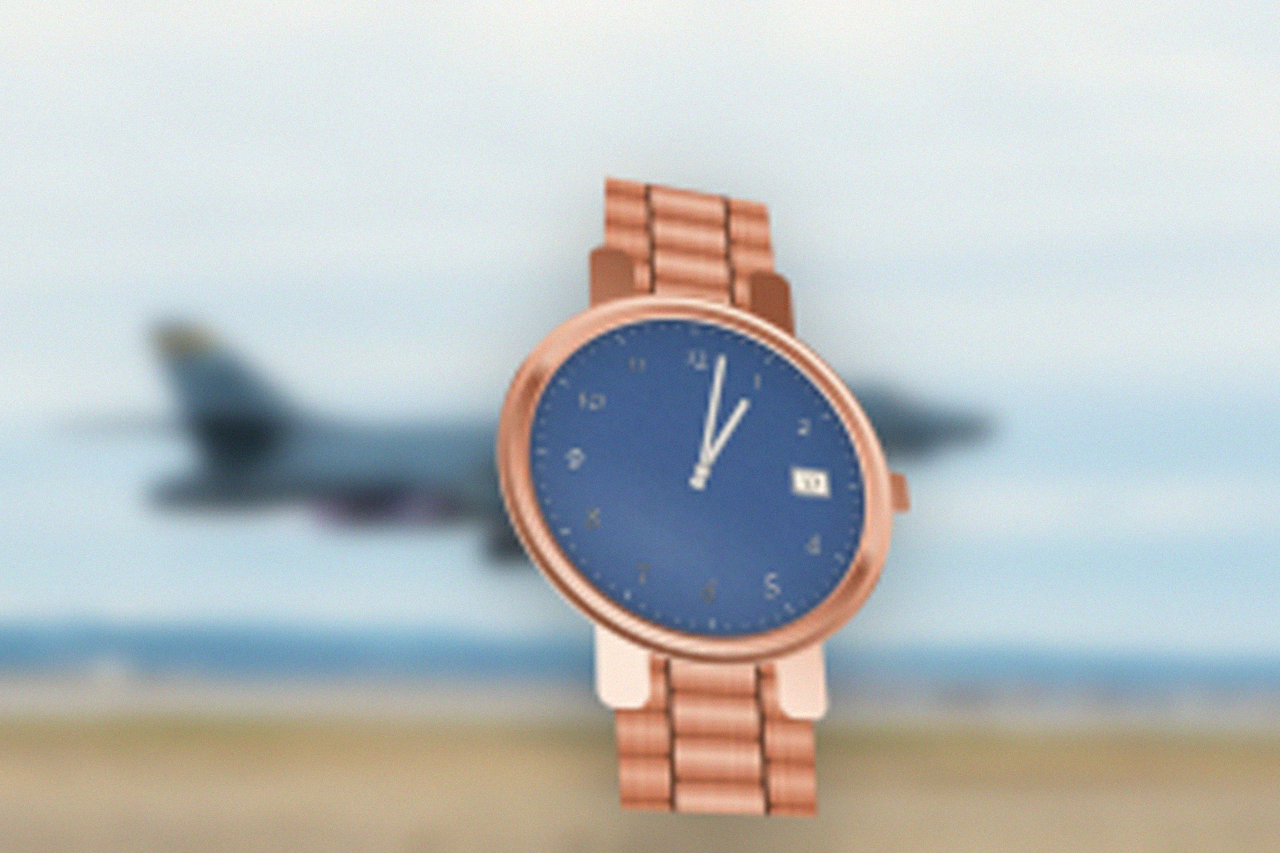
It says 1:02
